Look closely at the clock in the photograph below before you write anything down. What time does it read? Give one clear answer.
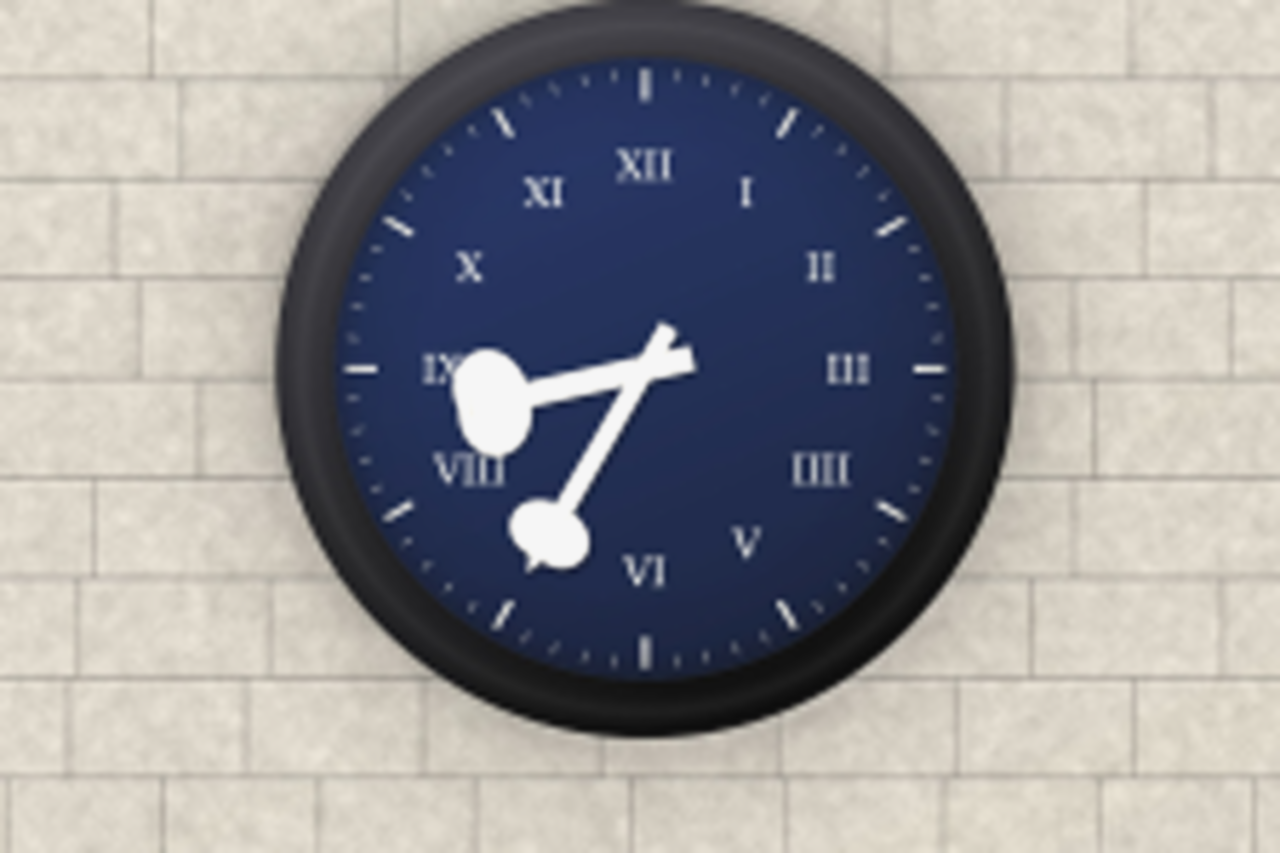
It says 8:35
